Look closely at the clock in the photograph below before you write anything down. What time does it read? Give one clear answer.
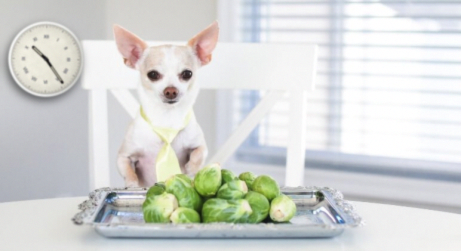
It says 10:24
